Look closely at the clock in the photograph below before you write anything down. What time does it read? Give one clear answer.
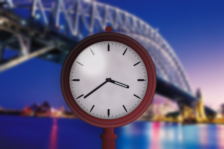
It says 3:39
